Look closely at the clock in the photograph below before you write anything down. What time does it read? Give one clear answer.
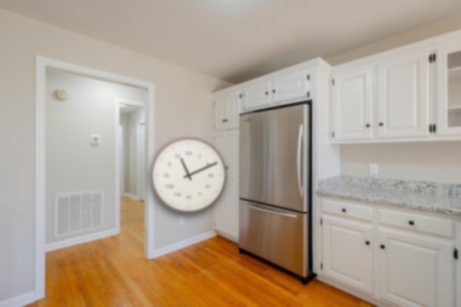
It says 11:11
